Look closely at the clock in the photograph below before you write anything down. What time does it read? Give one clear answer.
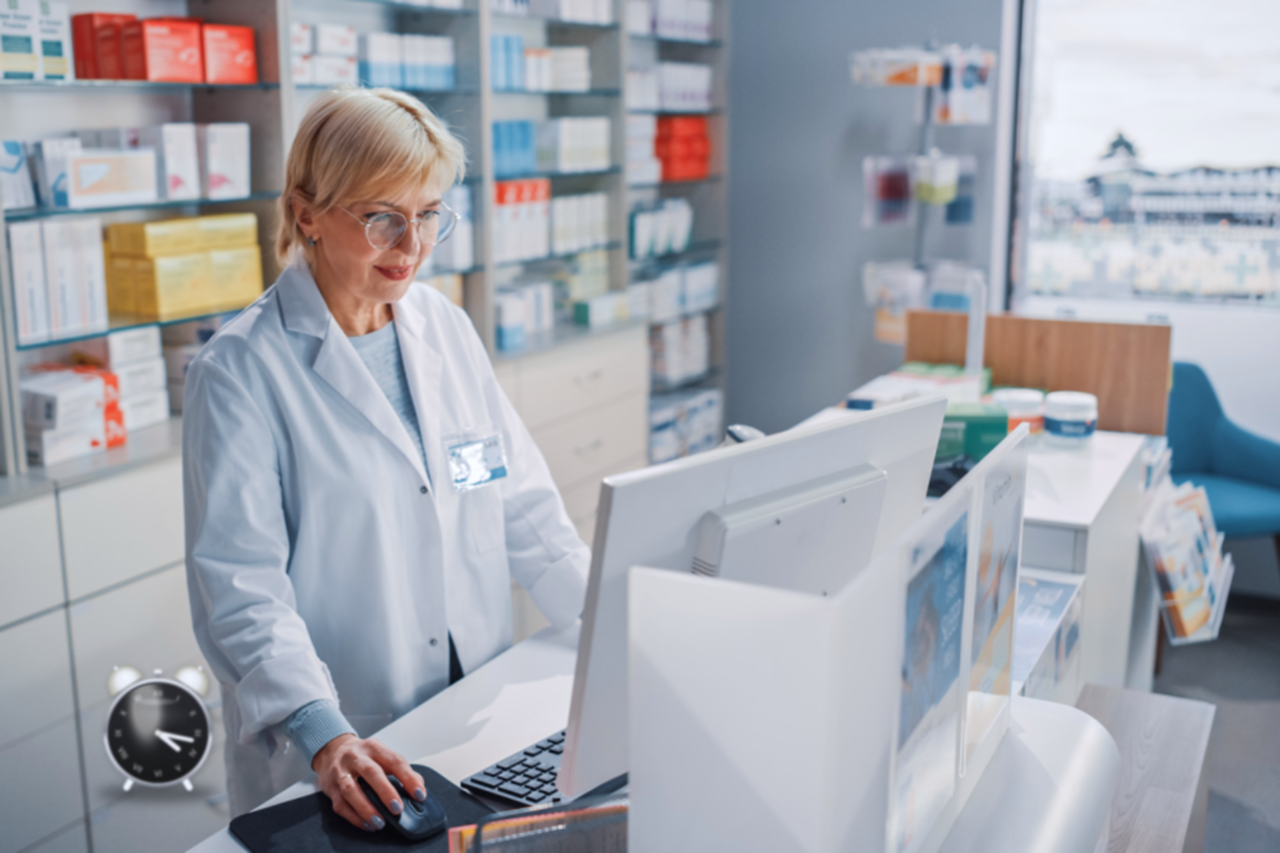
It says 4:17
